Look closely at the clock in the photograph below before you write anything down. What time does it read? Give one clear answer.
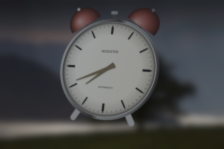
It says 7:41
